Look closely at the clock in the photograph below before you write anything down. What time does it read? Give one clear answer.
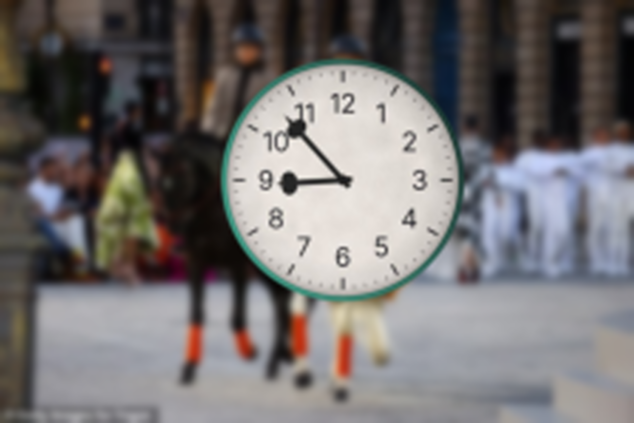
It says 8:53
